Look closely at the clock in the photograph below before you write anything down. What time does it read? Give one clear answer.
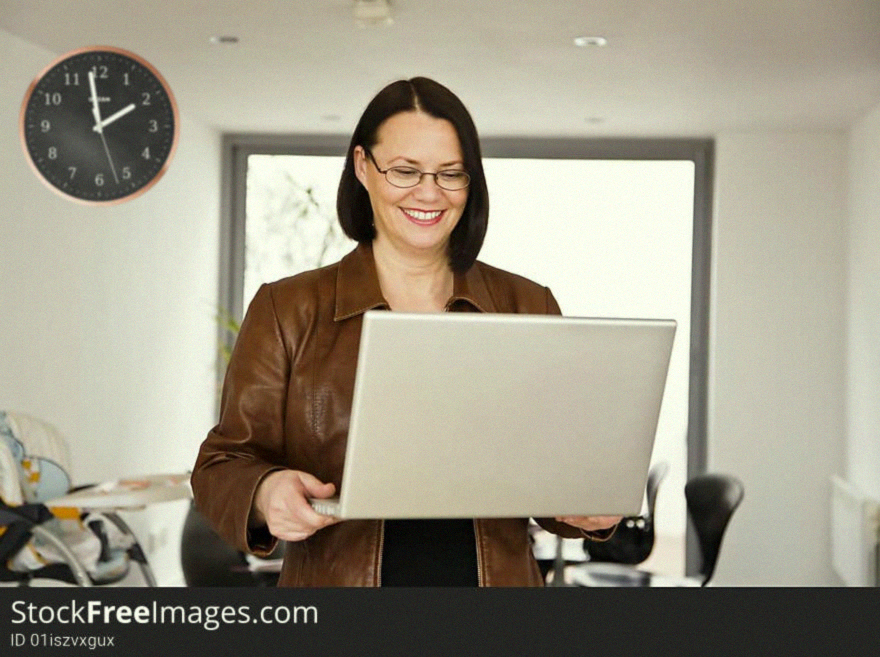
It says 1:58:27
